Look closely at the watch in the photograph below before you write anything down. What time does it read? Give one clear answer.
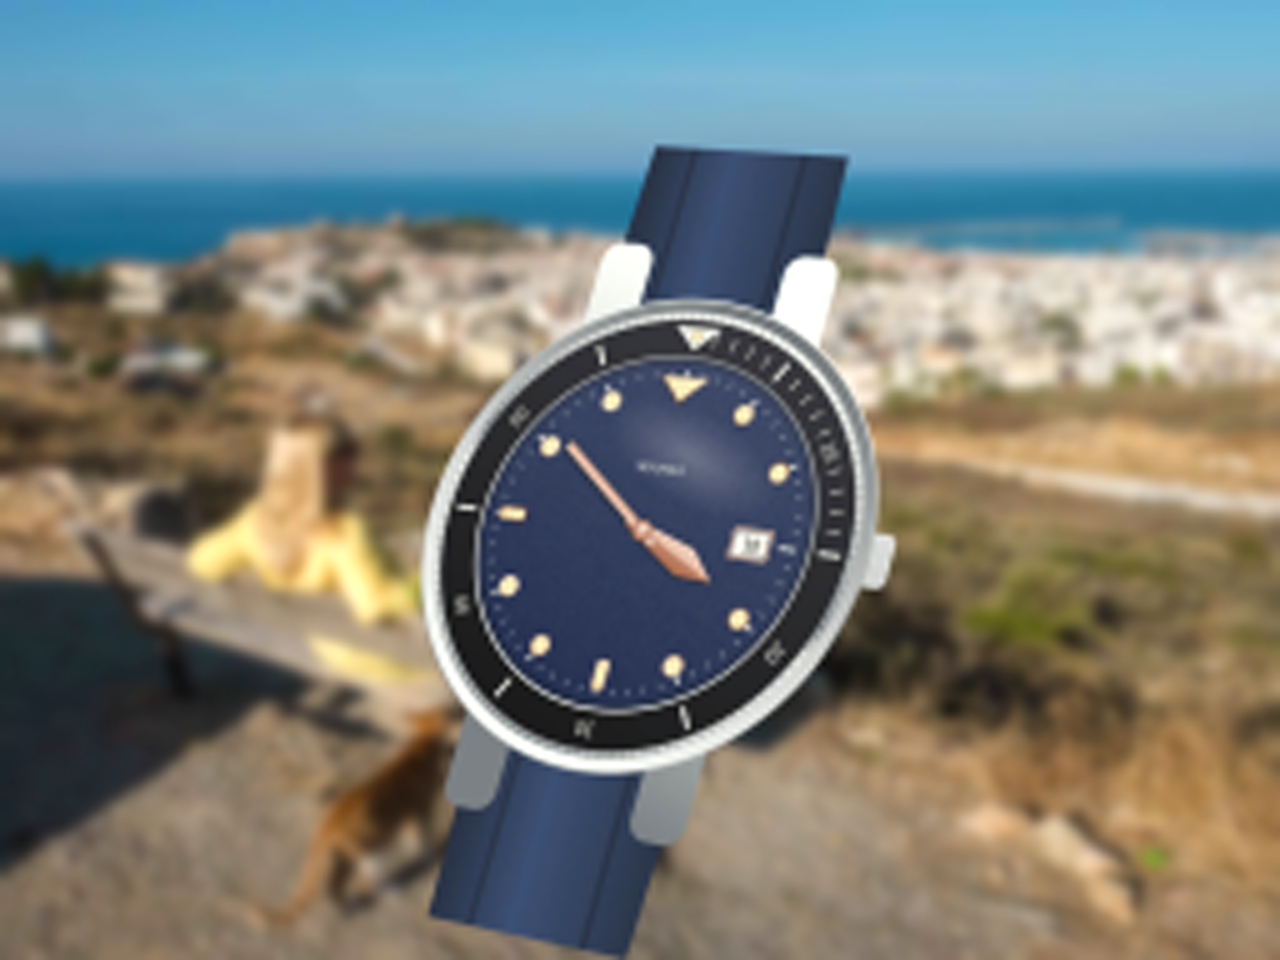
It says 3:51
